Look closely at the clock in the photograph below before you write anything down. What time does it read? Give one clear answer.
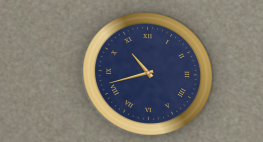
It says 10:42
